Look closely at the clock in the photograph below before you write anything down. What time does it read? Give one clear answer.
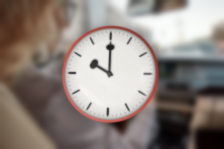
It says 10:00
